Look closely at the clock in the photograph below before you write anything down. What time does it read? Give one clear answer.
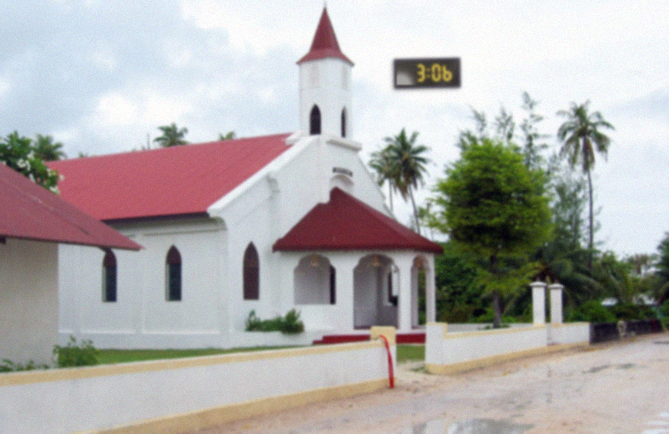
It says 3:06
